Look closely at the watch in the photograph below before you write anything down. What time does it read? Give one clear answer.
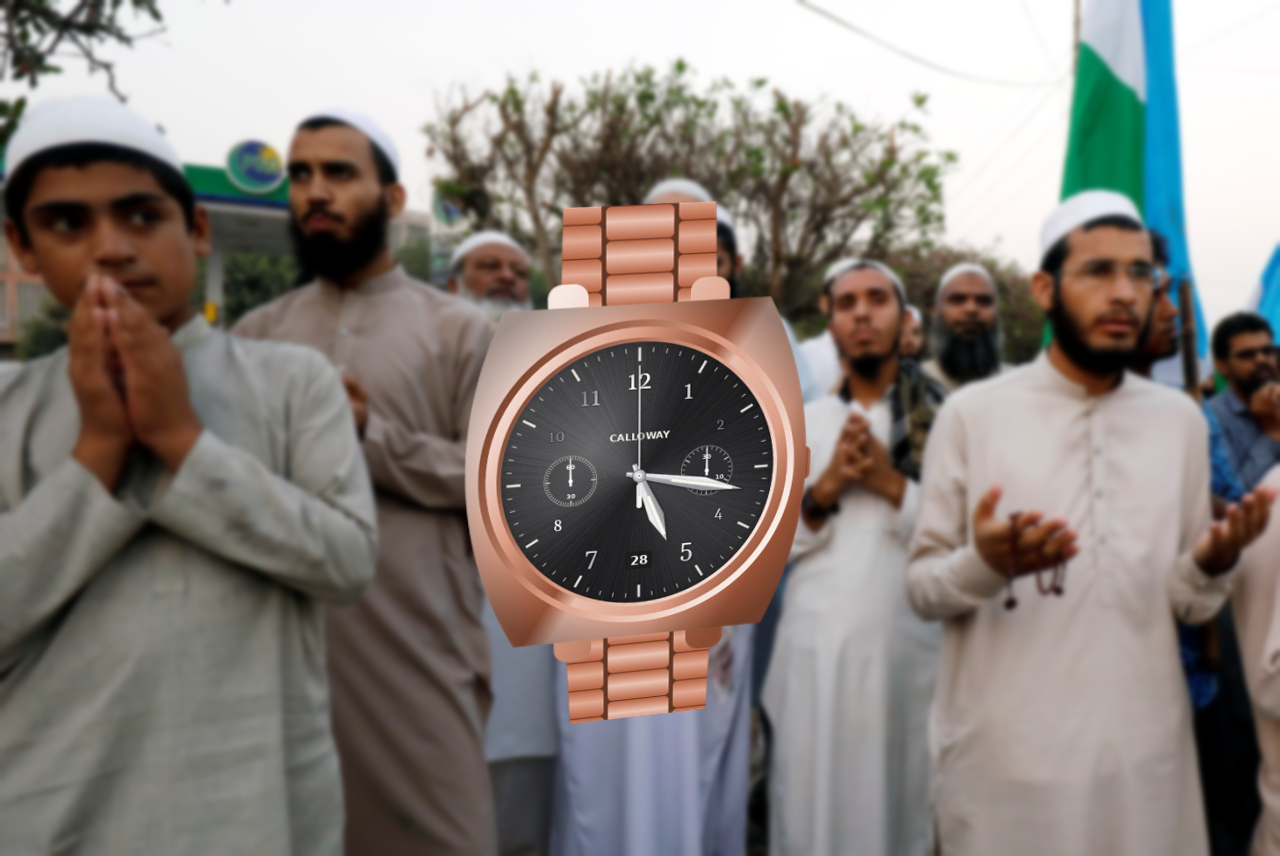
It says 5:17
